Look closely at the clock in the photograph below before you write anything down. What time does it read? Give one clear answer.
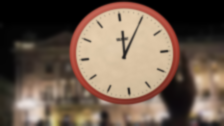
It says 12:05
